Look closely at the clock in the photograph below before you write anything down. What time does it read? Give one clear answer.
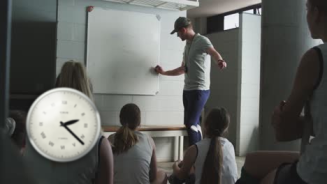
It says 2:22
